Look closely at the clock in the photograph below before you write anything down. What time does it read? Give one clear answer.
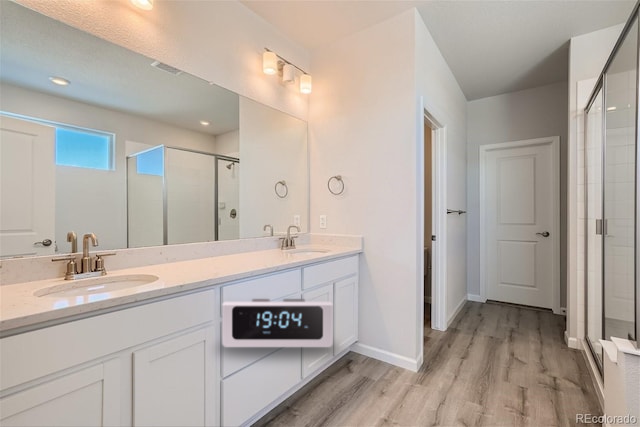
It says 19:04
